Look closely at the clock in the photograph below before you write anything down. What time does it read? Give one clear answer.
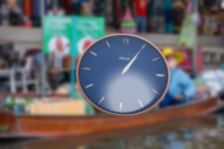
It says 1:05
